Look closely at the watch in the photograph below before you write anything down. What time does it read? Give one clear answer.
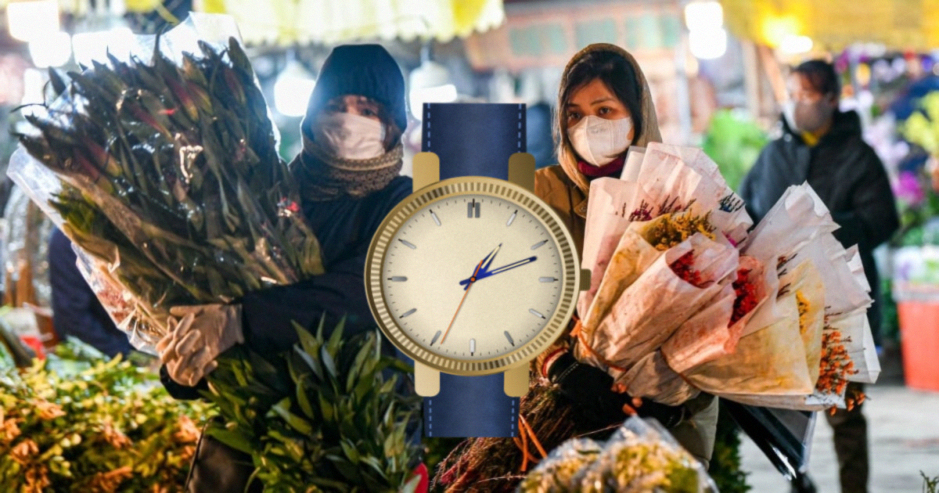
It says 1:11:34
